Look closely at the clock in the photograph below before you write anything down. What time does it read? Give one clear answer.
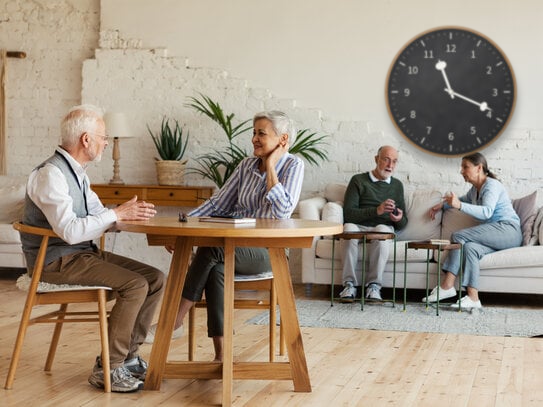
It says 11:19
